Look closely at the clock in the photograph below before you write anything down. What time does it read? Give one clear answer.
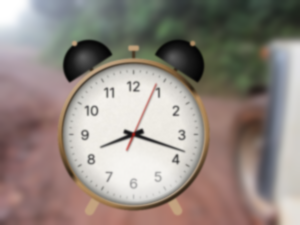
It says 8:18:04
